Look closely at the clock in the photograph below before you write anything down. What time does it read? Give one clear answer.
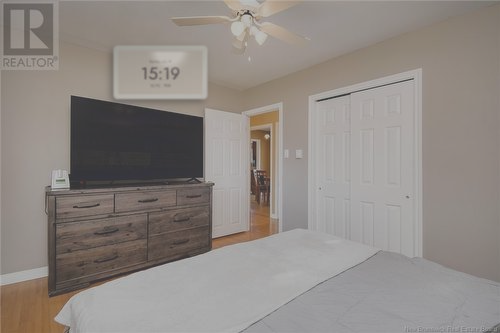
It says 15:19
